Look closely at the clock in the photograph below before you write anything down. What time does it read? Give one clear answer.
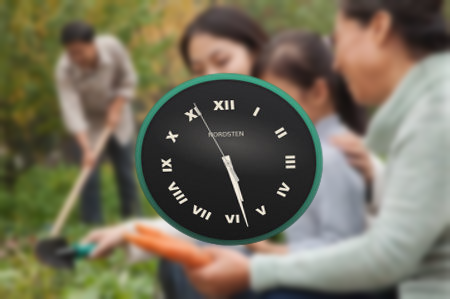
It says 5:27:56
